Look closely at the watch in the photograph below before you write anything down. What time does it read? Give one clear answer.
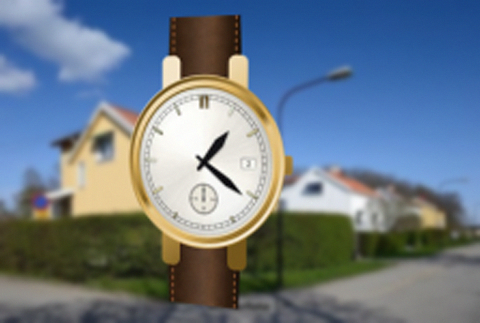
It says 1:21
